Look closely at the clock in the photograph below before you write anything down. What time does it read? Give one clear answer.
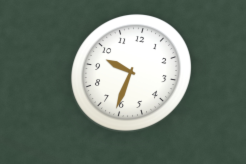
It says 9:31
